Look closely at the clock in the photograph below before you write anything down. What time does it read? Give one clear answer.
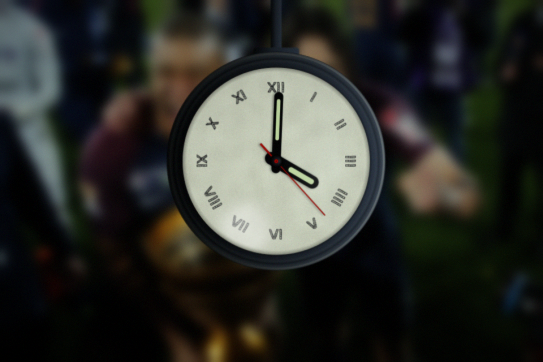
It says 4:00:23
